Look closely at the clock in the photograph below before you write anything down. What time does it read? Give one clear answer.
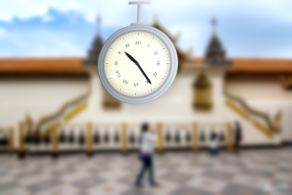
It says 10:24
